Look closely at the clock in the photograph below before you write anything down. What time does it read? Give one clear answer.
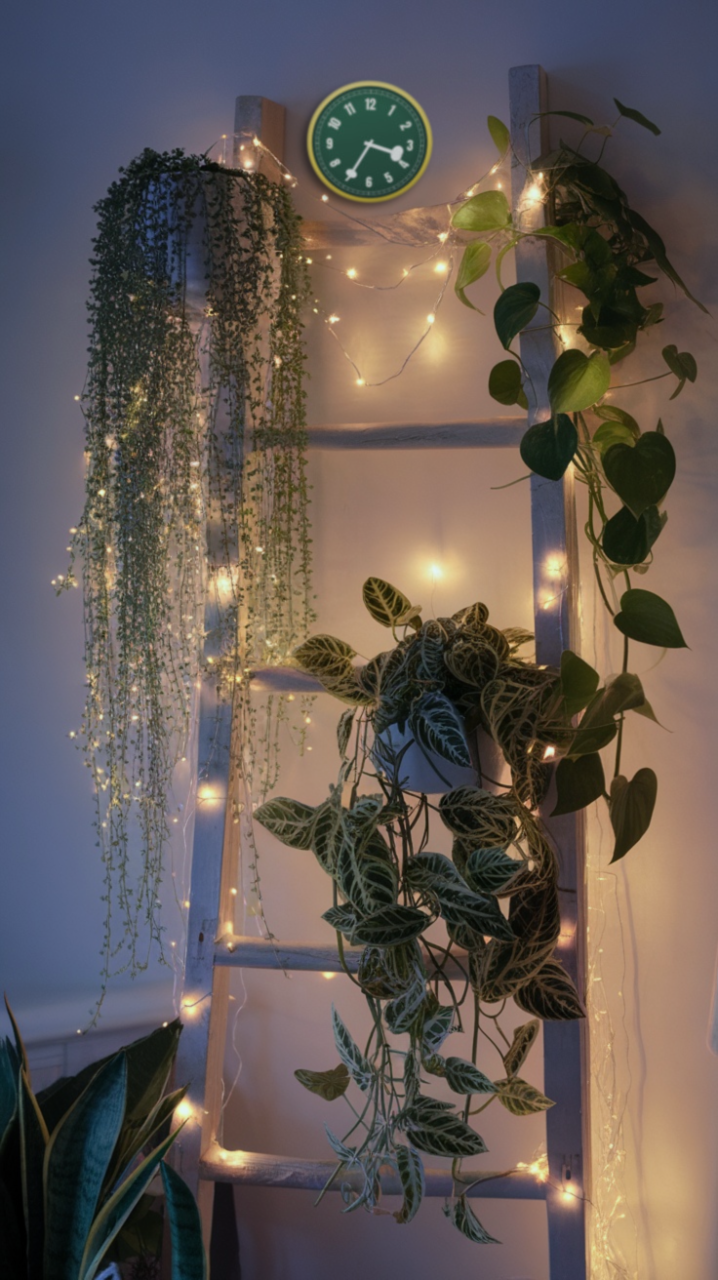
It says 3:35
